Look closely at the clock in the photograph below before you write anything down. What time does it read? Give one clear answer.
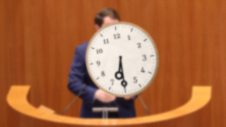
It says 6:30
